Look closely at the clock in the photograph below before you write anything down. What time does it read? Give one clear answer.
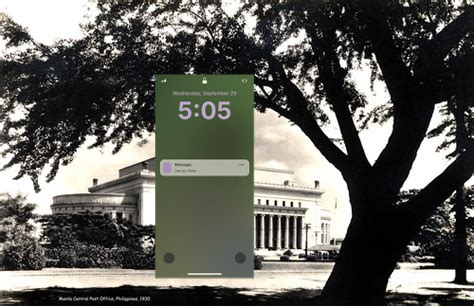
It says 5:05
